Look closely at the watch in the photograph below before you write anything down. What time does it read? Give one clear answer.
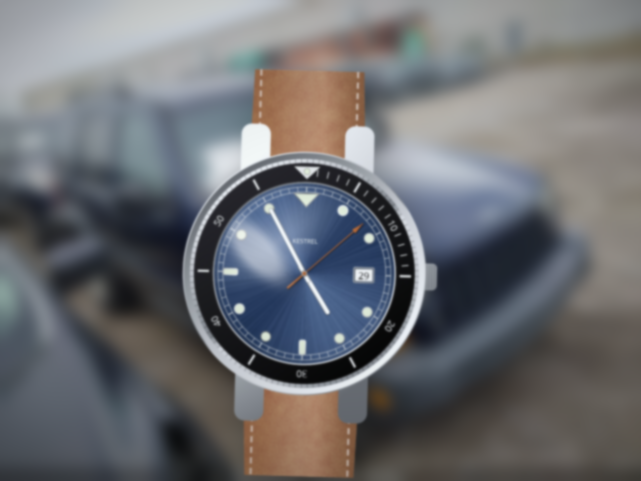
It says 4:55:08
